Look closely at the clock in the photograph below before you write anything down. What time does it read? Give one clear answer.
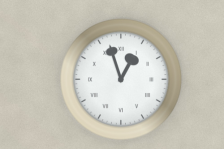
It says 12:57
